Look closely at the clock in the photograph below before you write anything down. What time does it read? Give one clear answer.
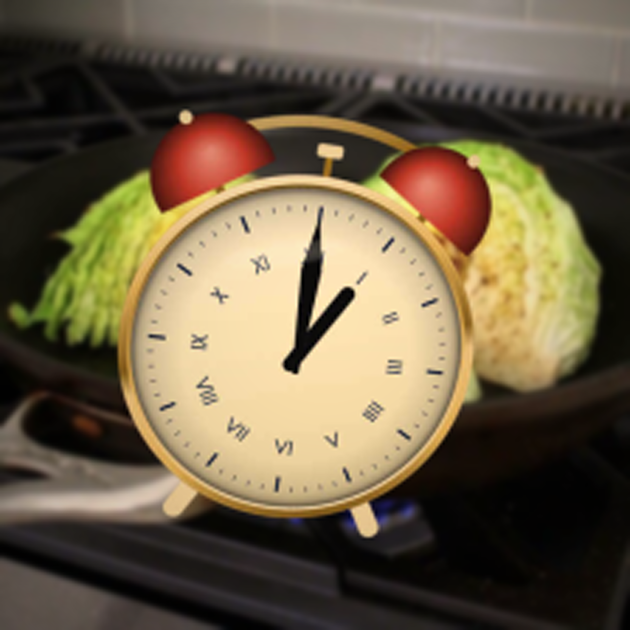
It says 1:00
